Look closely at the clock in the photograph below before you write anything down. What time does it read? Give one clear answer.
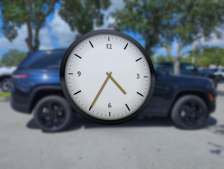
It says 4:35
